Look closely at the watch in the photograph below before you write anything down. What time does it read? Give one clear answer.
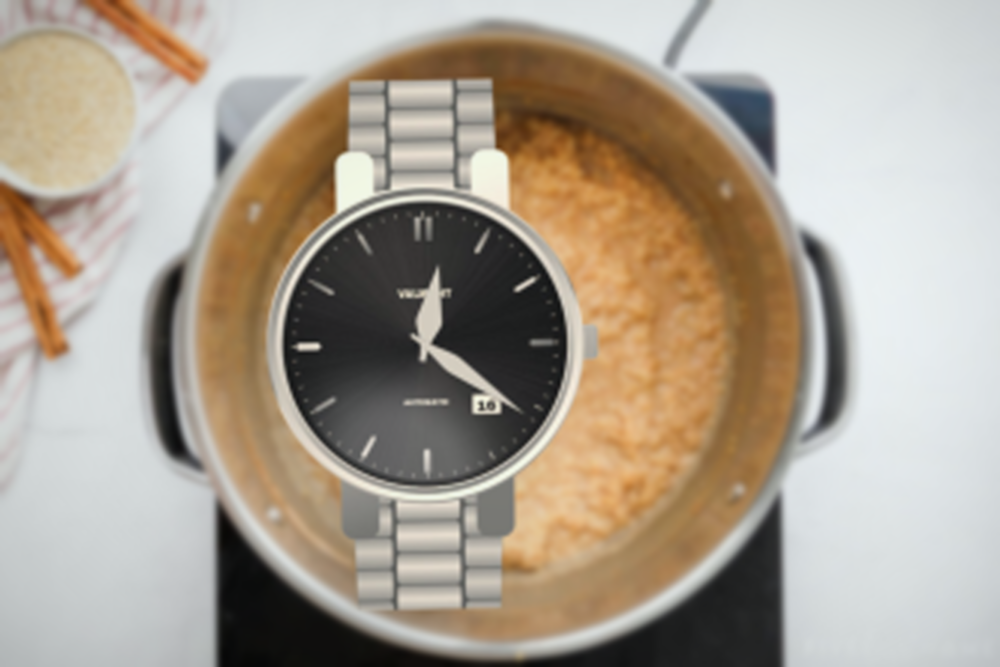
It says 12:21
